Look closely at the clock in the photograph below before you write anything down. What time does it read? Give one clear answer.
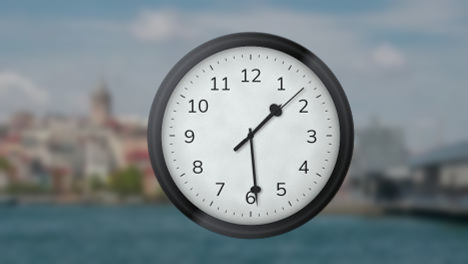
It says 1:29:08
